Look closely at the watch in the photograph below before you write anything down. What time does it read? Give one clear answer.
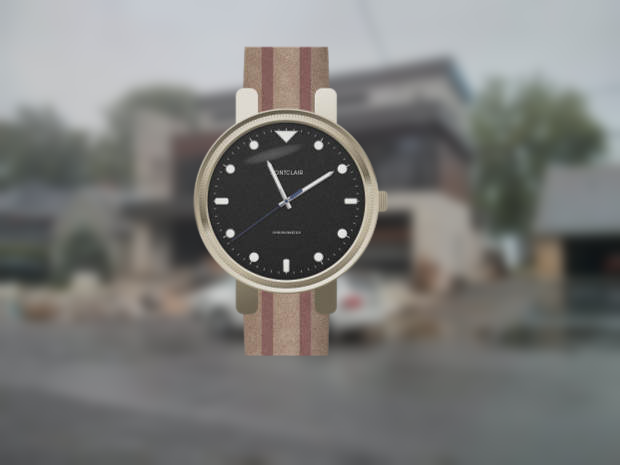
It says 11:09:39
